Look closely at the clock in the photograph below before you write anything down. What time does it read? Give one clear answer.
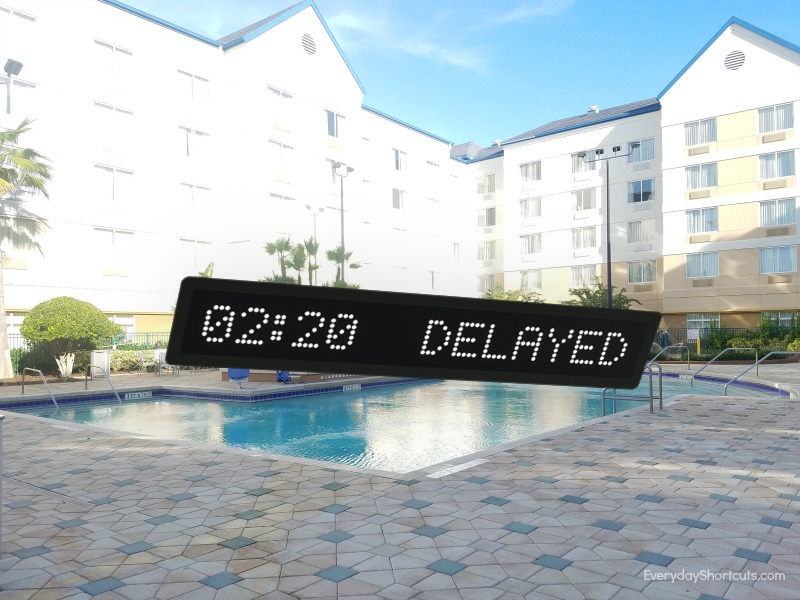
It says 2:20
